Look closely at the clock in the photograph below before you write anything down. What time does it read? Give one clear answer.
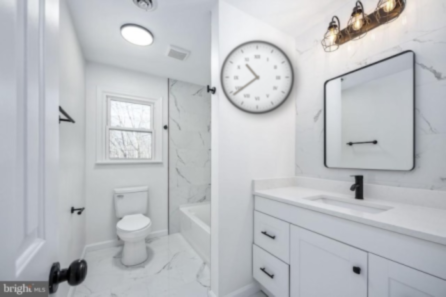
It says 10:39
